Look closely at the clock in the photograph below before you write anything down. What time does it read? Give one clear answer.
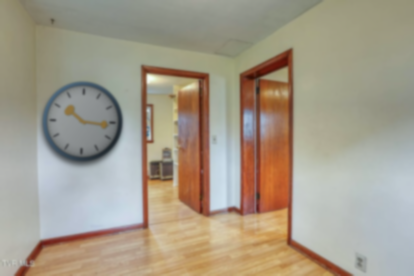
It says 10:16
